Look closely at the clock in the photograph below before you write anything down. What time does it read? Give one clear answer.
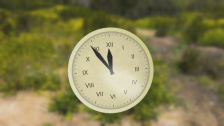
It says 11:54
